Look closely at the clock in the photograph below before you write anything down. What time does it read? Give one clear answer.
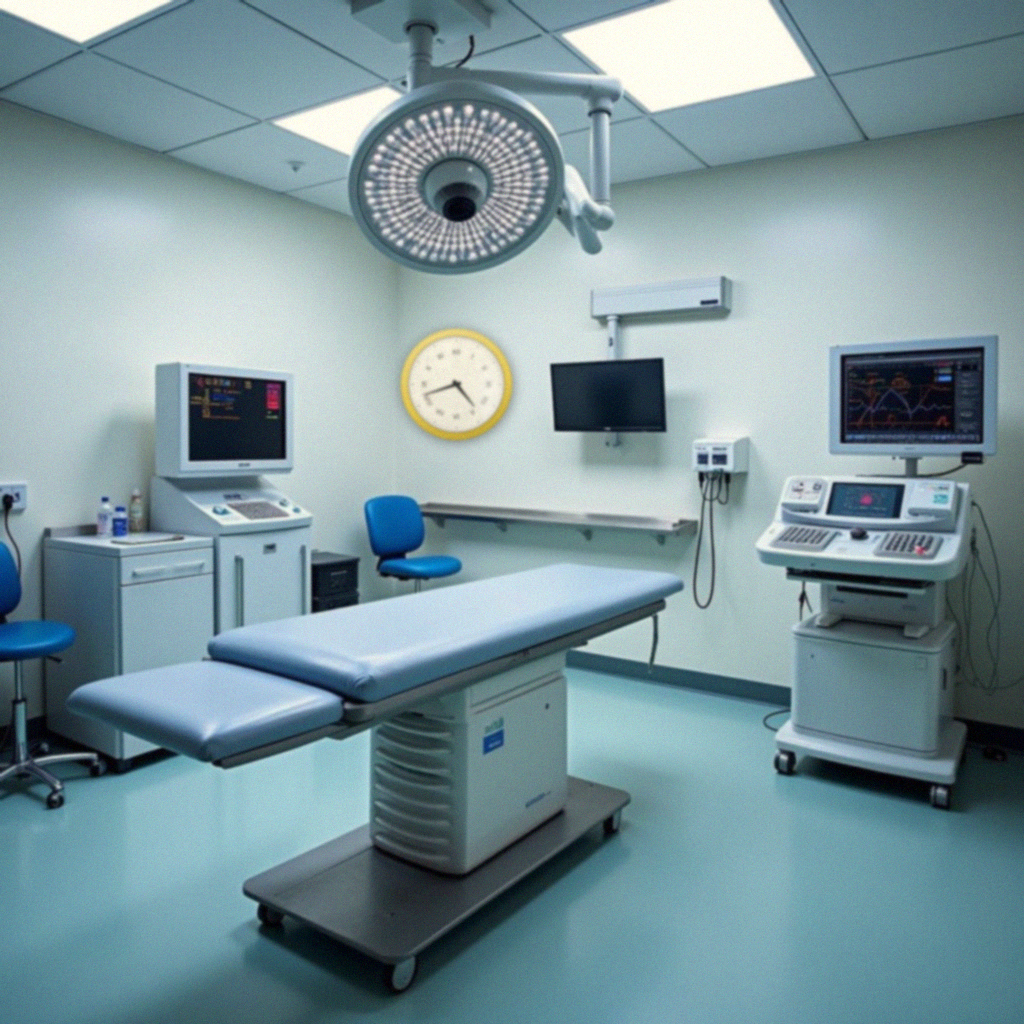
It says 4:42
